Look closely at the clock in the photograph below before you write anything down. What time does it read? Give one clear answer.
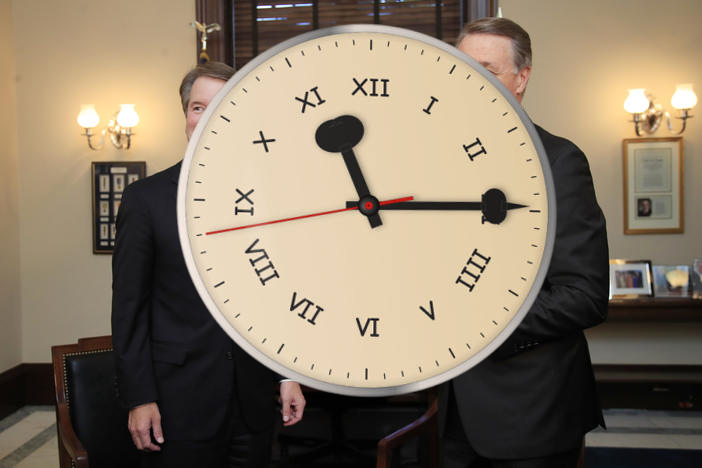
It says 11:14:43
